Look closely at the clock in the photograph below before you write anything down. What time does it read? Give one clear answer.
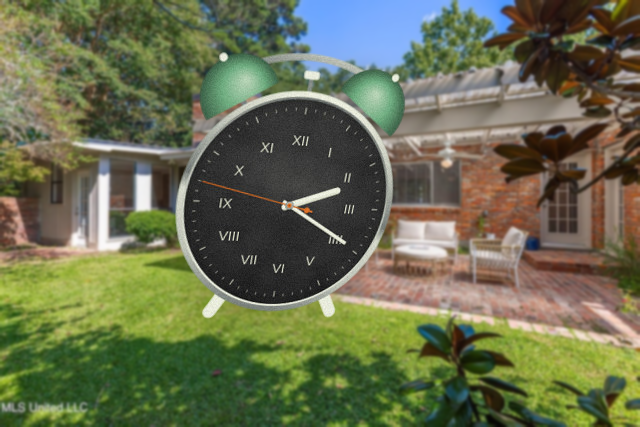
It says 2:19:47
